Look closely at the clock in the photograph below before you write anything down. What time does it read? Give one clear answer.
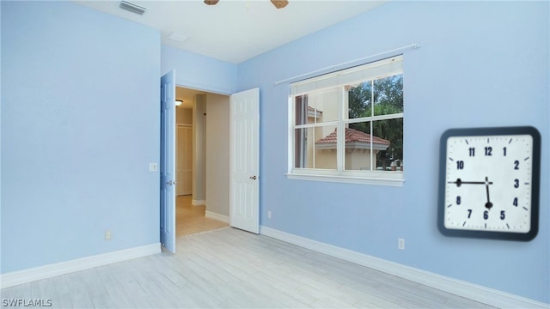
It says 5:45
